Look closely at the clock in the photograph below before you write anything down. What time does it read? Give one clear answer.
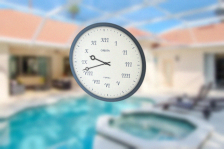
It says 9:42
